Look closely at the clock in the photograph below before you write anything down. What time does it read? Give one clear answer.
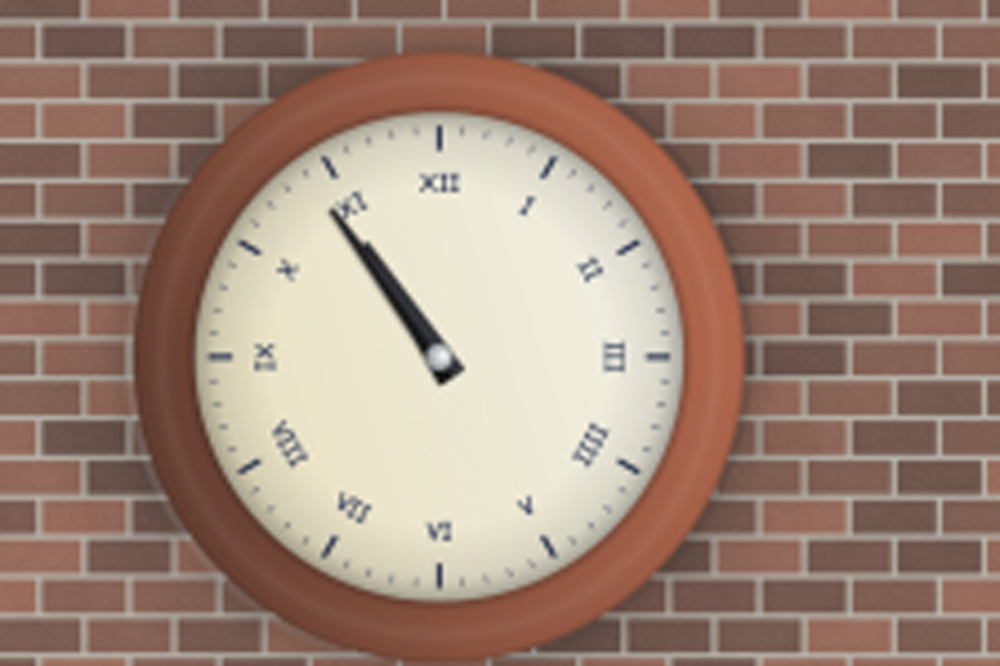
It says 10:54
